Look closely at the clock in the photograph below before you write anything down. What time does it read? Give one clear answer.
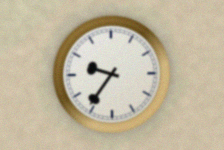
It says 9:36
